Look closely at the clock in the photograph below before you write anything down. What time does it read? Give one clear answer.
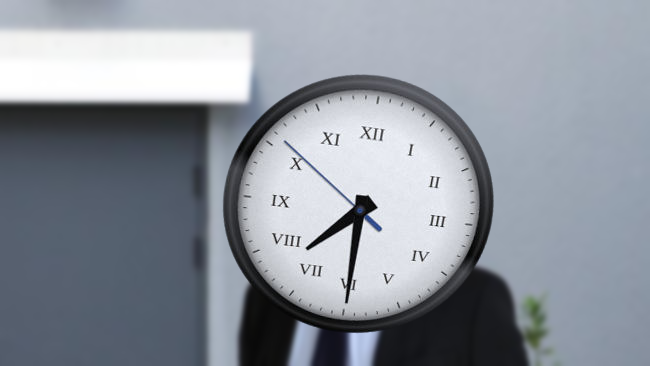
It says 7:29:51
